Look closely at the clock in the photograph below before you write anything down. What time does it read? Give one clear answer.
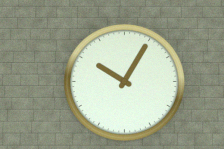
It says 10:05
